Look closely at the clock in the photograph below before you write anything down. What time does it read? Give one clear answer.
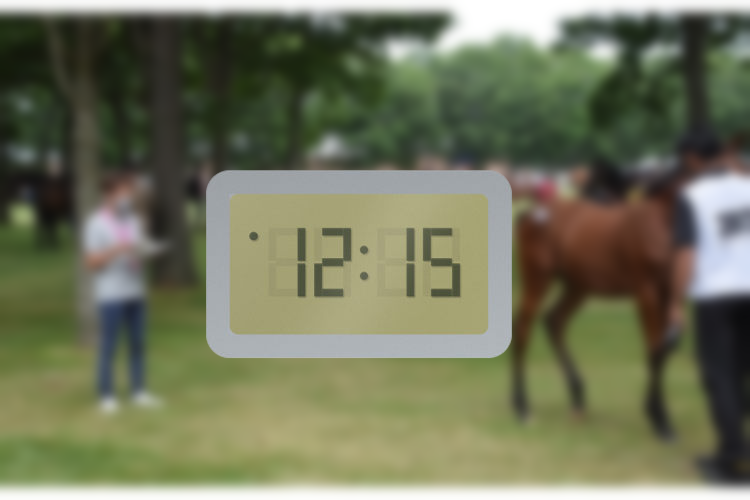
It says 12:15
